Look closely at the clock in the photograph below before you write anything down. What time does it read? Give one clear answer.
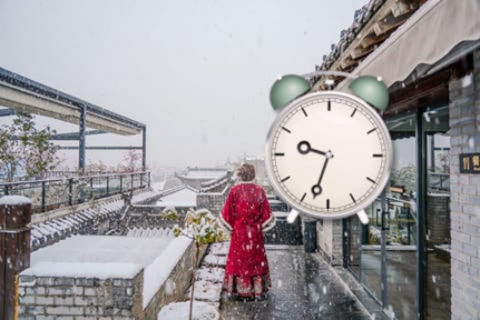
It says 9:33
